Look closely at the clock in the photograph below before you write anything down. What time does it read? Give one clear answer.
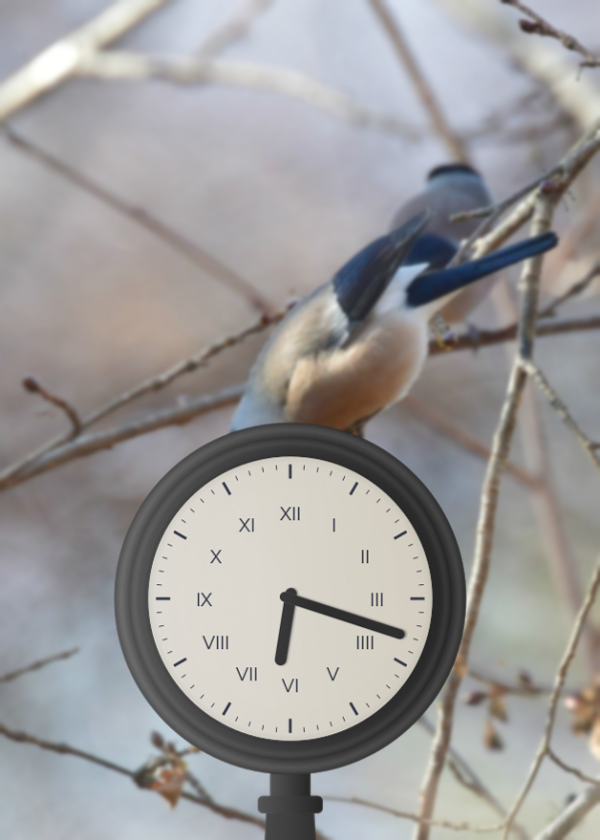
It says 6:18
